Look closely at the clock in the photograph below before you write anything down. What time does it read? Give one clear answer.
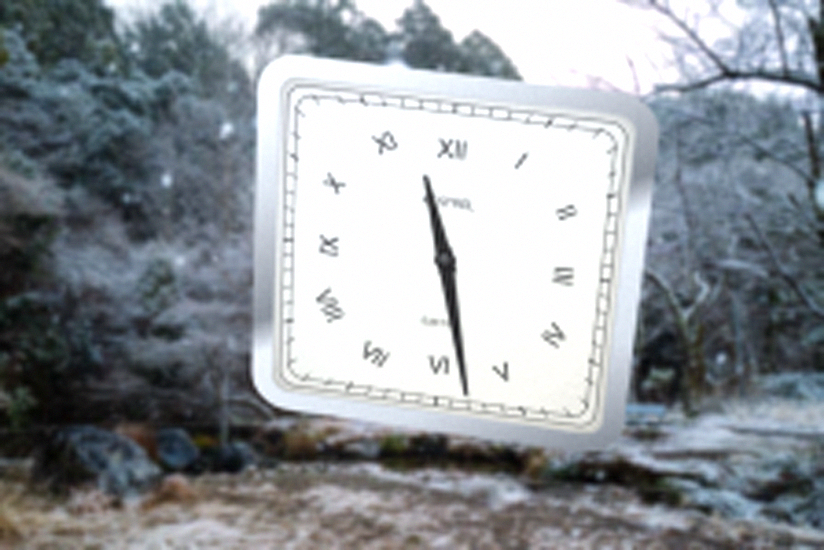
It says 11:28
